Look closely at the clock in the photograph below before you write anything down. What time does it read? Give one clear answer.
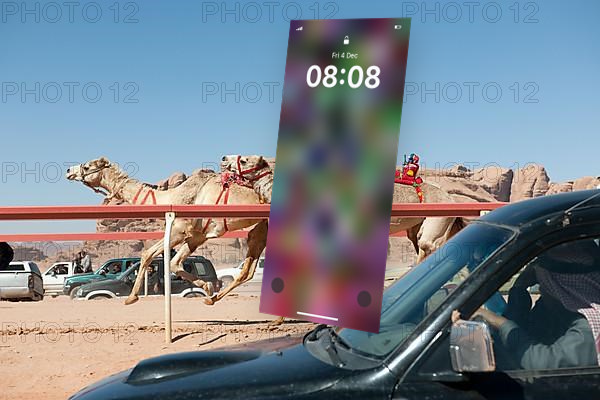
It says 8:08
